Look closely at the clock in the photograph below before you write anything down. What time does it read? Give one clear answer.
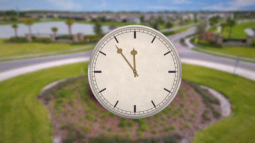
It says 11:54
